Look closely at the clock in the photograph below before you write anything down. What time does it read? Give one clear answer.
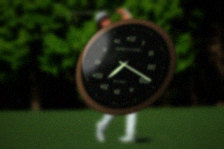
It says 7:19
